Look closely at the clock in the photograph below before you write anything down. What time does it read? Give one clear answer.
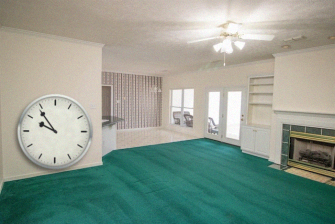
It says 9:54
